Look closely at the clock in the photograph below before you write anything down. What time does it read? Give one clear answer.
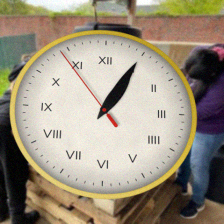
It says 1:04:54
